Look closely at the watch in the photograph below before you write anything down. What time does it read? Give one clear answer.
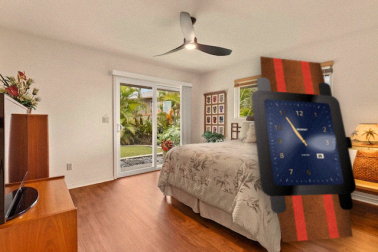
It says 10:55
